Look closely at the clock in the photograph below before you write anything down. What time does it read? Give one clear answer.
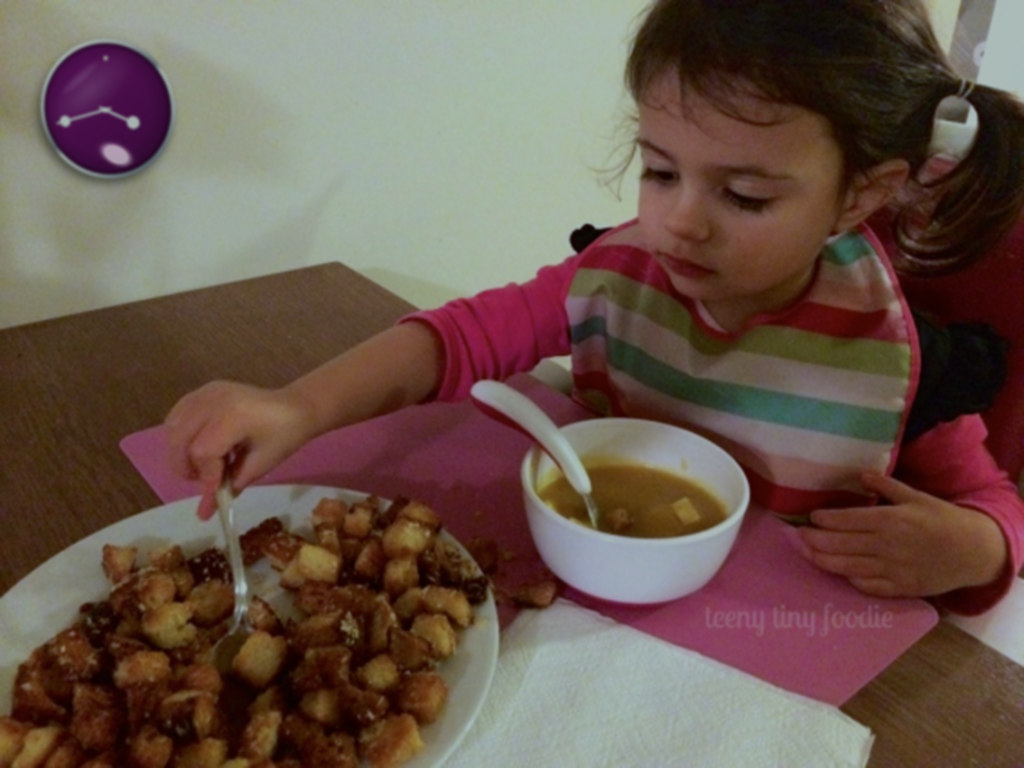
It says 3:42
